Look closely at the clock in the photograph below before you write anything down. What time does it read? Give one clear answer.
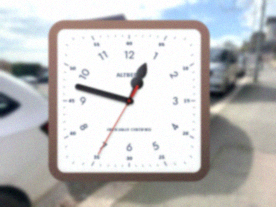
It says 12:47:35
